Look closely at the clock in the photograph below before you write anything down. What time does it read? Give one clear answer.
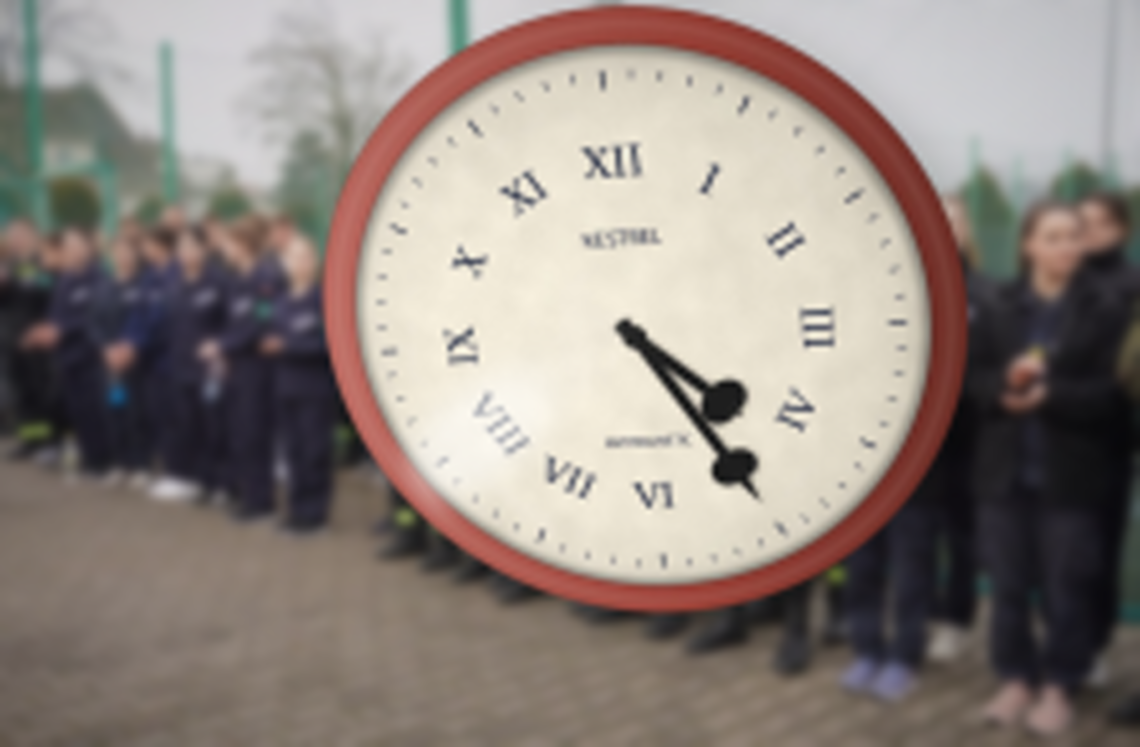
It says 4:25
